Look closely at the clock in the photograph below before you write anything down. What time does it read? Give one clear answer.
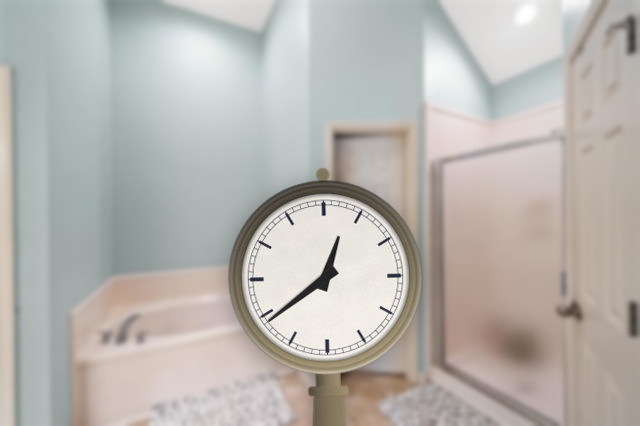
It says 12:39
